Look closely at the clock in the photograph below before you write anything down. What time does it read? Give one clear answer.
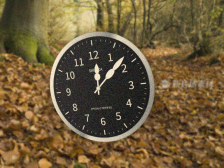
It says 12:08
